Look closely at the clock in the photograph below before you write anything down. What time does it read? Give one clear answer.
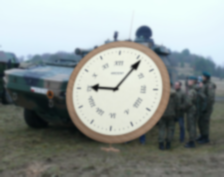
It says 9:06
